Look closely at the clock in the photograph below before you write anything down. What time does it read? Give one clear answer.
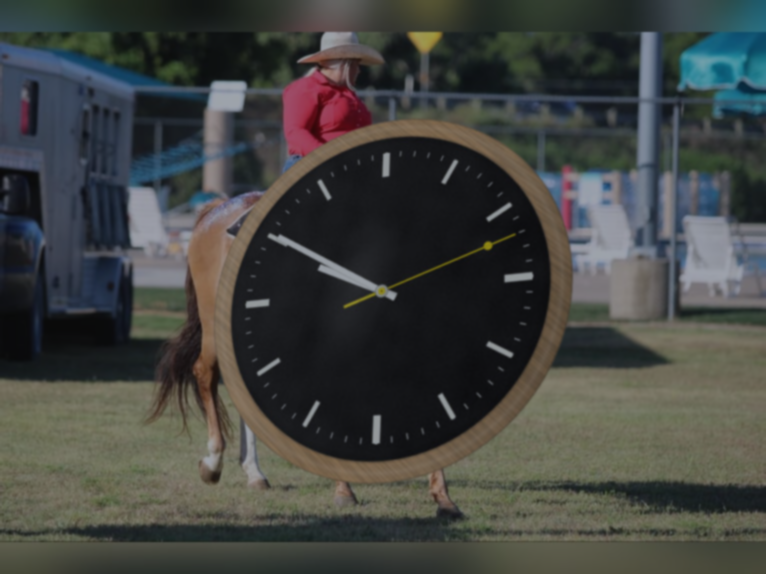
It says 9:50:12
